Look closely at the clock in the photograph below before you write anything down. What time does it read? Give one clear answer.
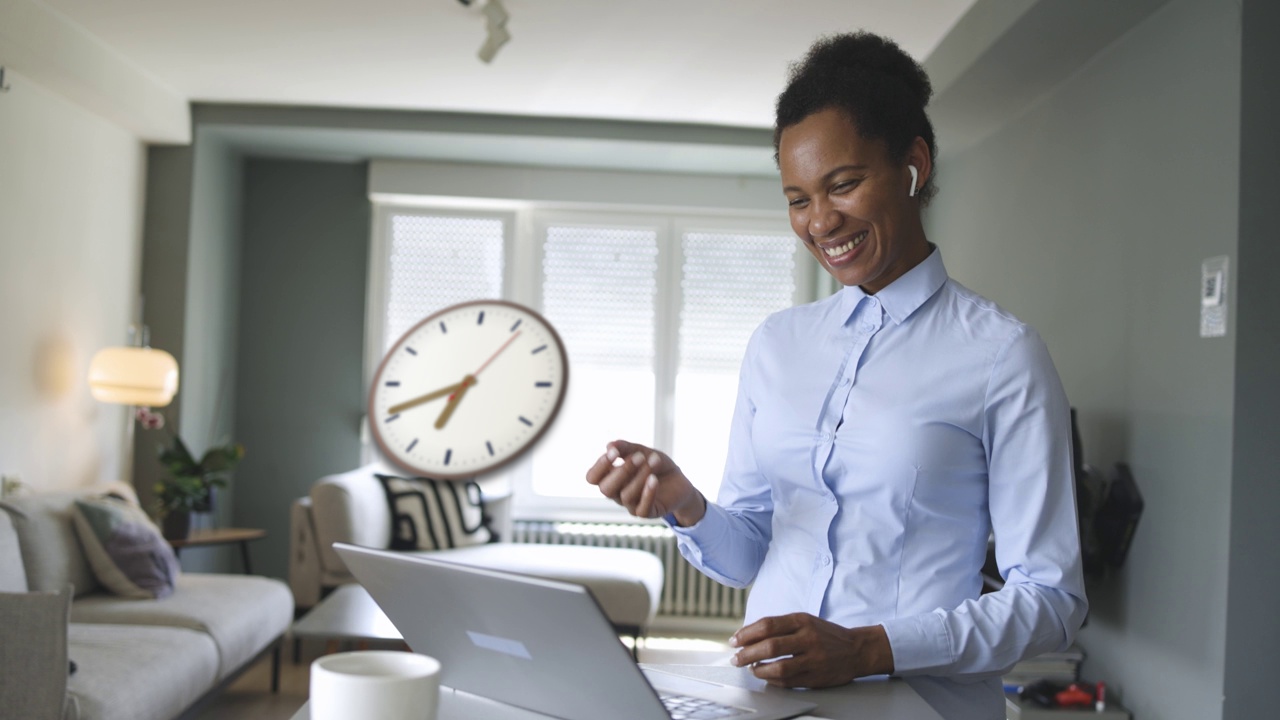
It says 6:41:06
